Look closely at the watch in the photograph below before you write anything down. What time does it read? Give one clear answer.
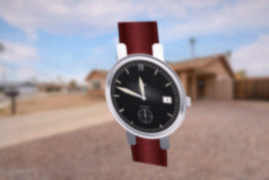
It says 11:48
